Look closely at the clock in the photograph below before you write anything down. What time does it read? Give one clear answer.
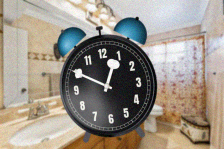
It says 12:50
